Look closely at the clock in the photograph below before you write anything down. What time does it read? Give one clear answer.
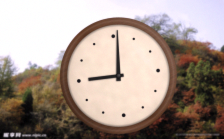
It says 9:01
